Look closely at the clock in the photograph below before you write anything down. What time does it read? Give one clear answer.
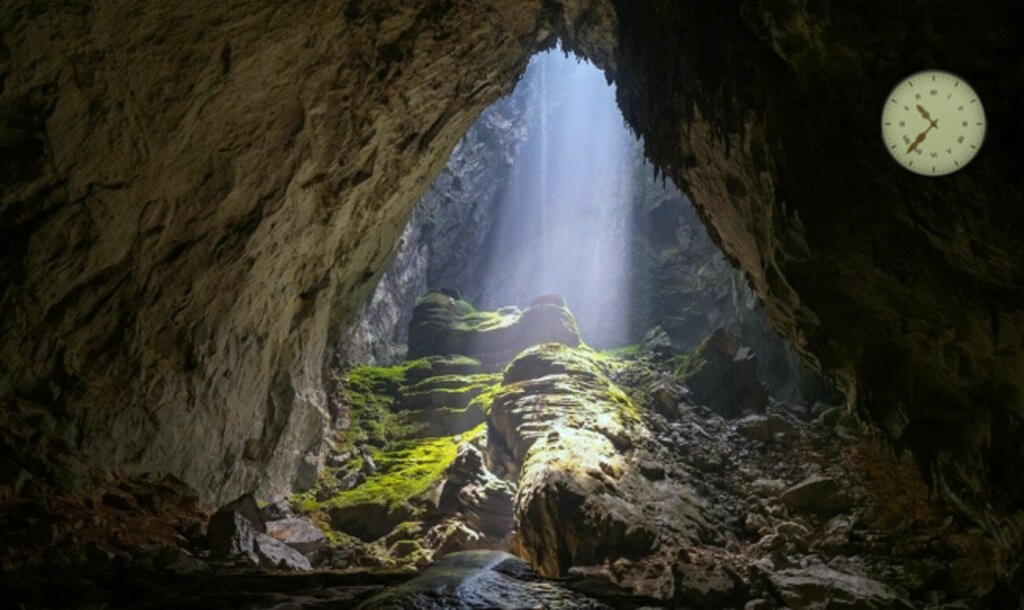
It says 10:37
